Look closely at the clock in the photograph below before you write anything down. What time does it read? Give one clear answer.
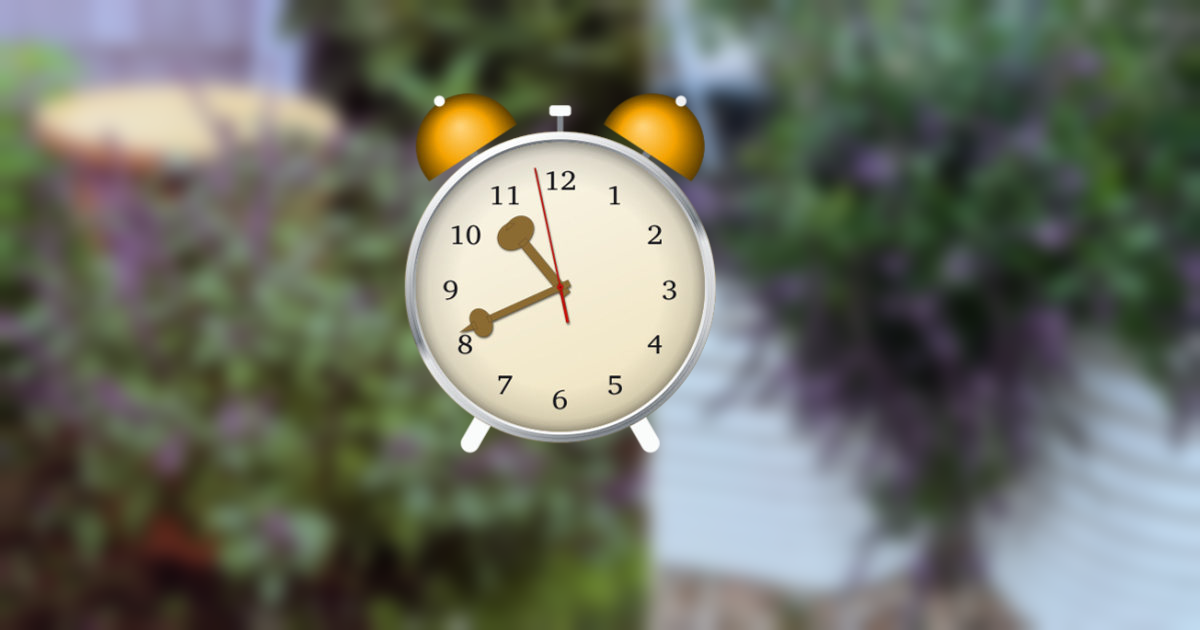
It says 10:40:58
